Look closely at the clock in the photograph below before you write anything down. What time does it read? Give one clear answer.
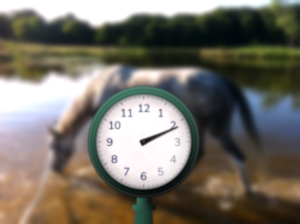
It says 2:11
